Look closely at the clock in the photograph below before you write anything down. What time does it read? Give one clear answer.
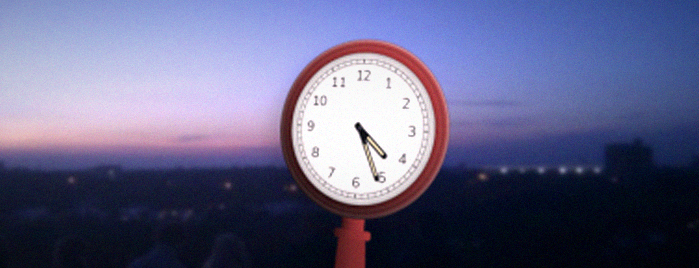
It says 4:26
